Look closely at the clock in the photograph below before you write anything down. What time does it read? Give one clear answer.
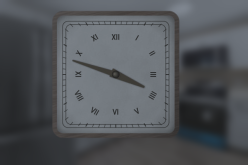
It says 3:48
